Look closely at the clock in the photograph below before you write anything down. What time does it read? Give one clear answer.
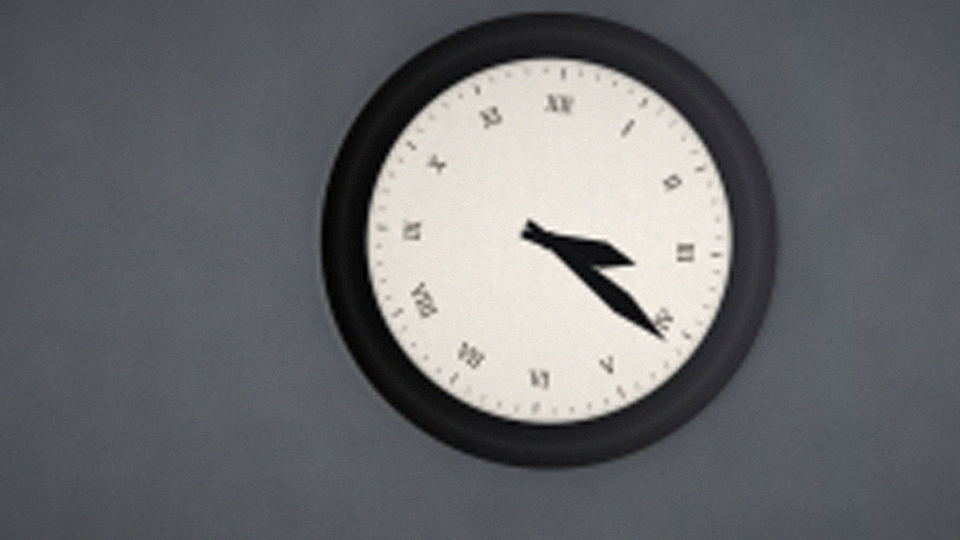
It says 3:21
